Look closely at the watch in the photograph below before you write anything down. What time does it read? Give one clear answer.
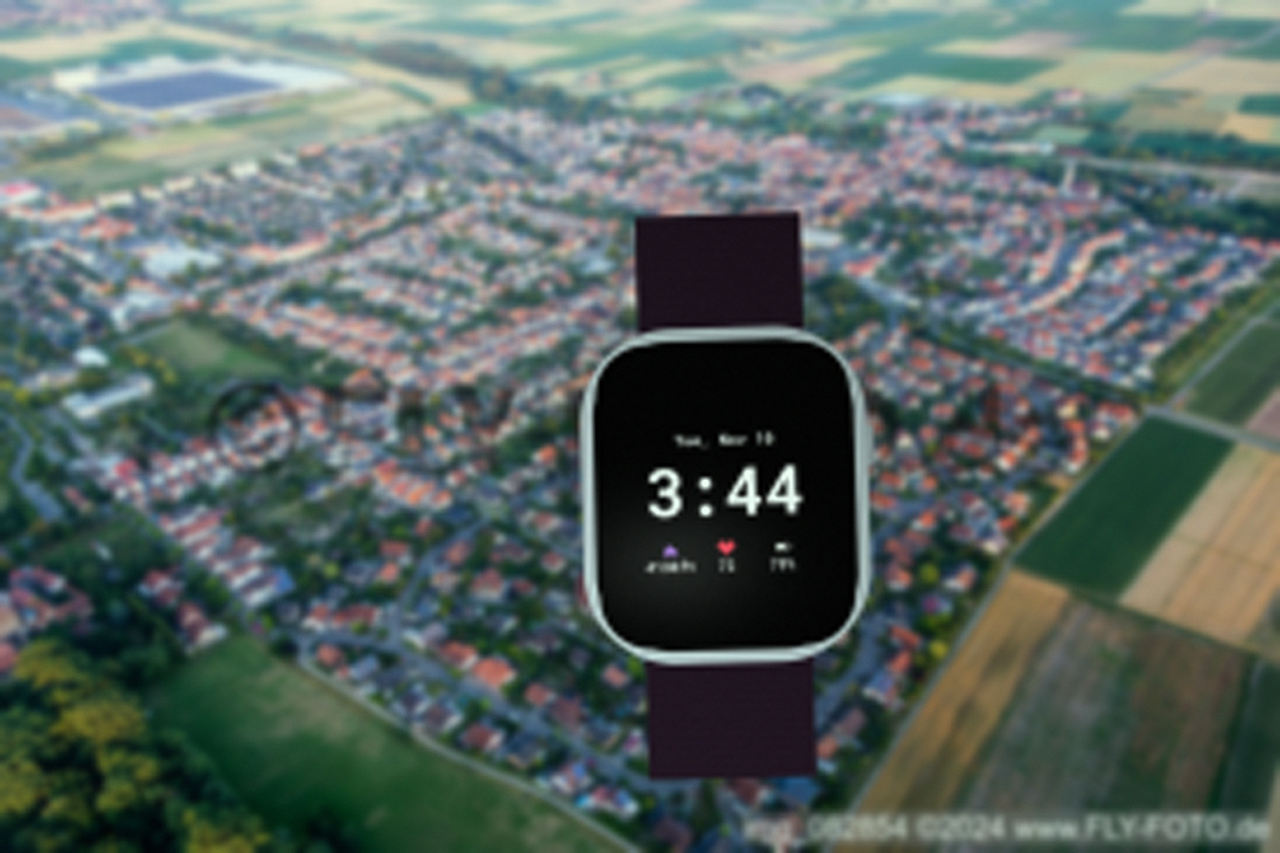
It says 3:44
